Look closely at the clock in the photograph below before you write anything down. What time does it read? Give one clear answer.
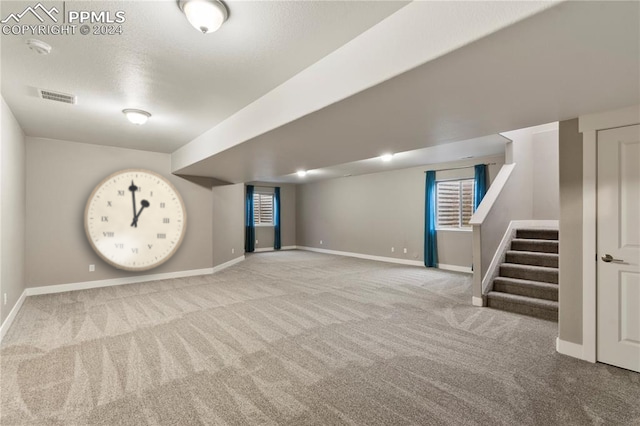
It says 12:59
